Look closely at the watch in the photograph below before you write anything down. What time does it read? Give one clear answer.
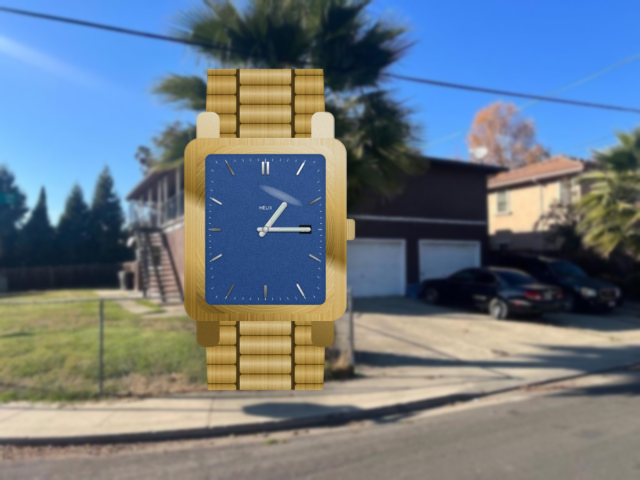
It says 1:15
